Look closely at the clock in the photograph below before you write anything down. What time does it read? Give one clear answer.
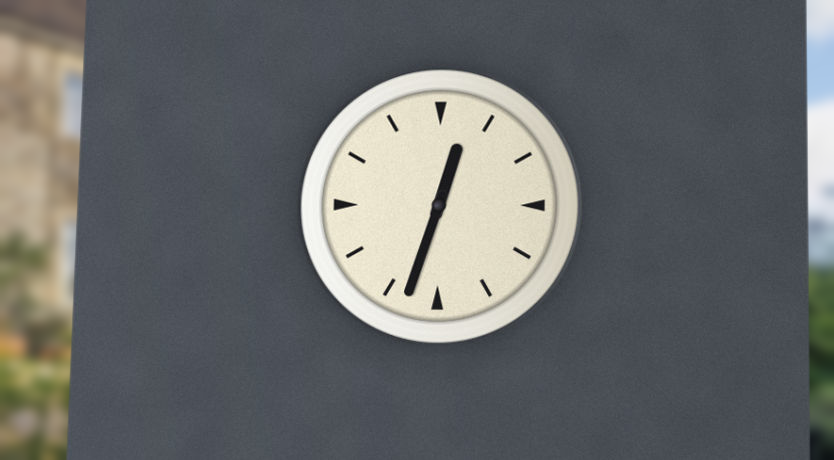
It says 12:33
